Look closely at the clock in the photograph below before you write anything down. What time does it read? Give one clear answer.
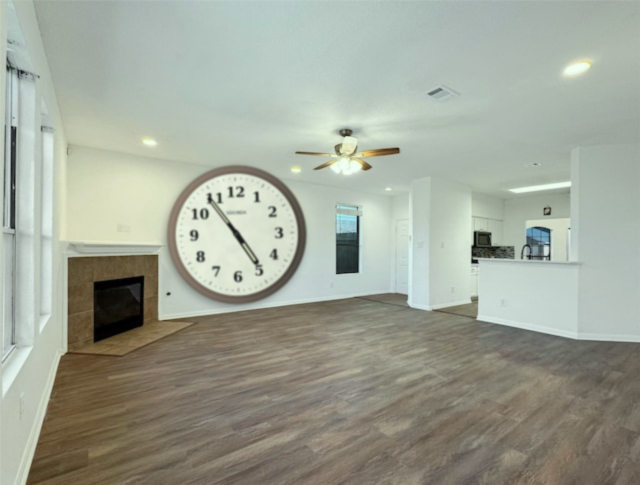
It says 4:54
